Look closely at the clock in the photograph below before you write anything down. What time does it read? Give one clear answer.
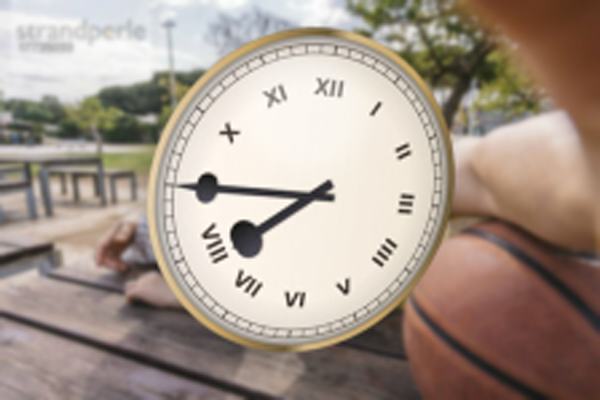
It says 7:45
